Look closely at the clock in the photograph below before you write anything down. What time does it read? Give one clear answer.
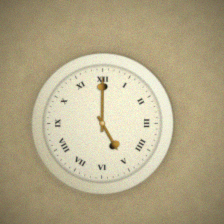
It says 5:00
